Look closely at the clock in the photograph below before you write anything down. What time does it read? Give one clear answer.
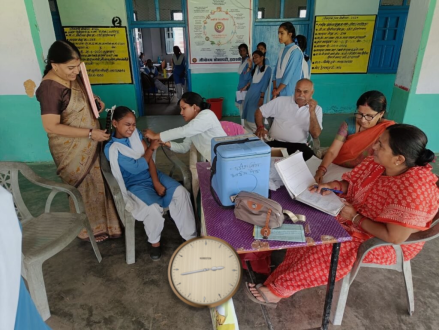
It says 2:43
